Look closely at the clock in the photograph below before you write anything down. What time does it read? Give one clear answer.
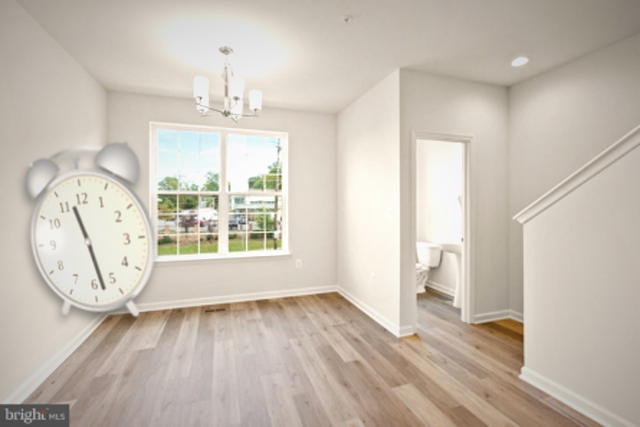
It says 11:28
